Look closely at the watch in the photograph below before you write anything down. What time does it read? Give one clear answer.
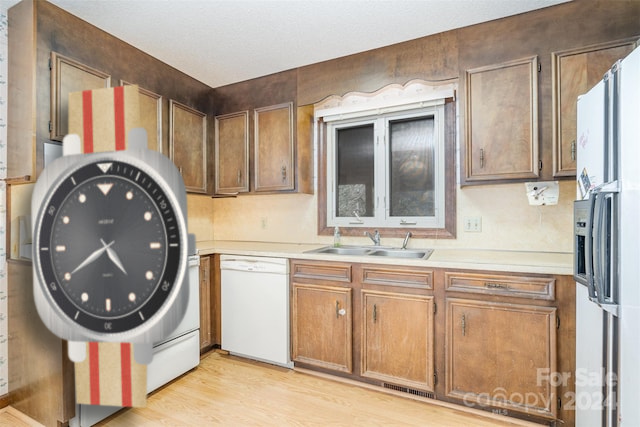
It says 4:40
